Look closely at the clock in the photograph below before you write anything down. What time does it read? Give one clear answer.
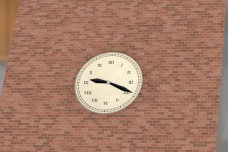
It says 9:19
